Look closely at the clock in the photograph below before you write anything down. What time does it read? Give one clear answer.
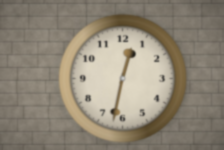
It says 12:32
